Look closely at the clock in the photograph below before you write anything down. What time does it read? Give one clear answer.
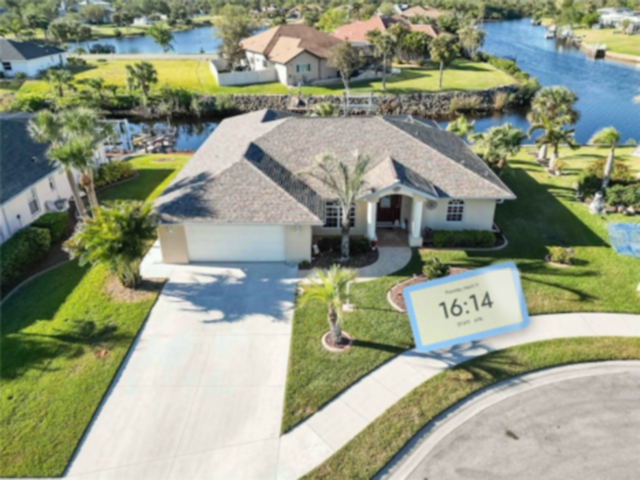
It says 16:14
